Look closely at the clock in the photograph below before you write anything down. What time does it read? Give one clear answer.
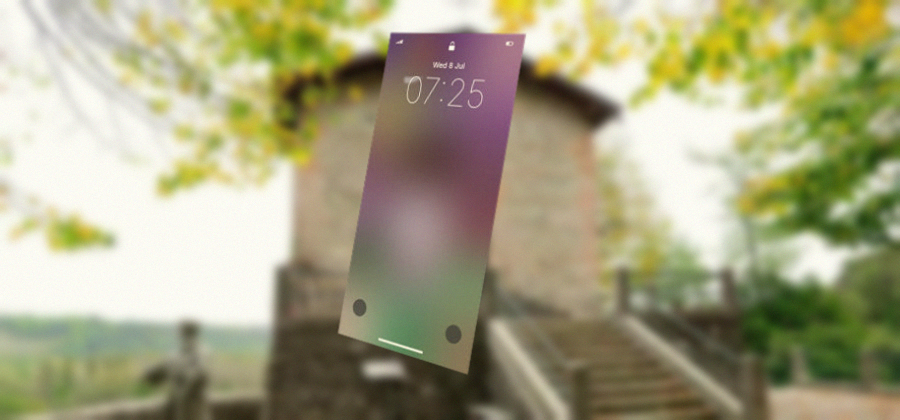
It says 7:25
